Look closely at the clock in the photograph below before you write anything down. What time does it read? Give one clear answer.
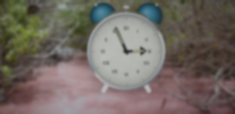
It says 2:56
